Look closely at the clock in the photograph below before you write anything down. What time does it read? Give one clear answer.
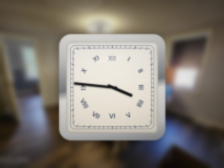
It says 3:46
